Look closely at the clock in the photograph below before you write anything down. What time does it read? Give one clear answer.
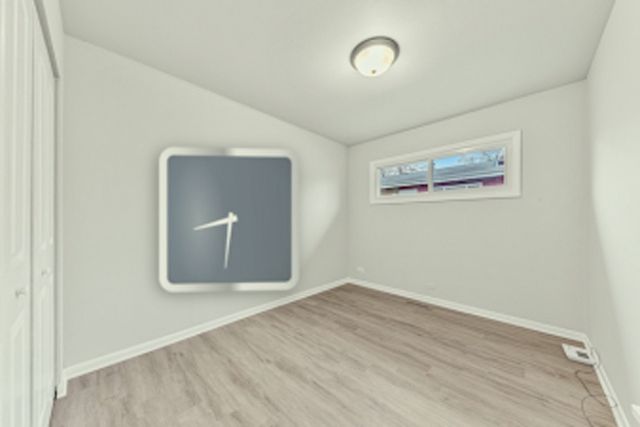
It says 8:31
